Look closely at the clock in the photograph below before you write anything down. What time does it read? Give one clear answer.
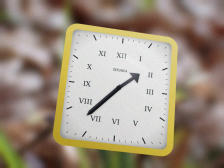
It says 1:37
